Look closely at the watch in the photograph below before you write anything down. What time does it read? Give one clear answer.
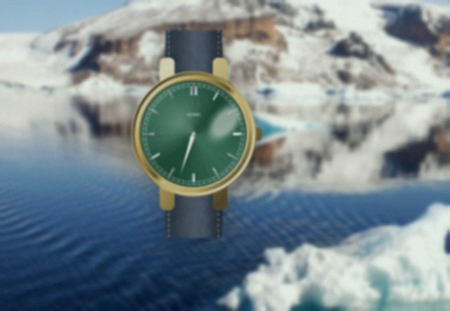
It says 6:33
